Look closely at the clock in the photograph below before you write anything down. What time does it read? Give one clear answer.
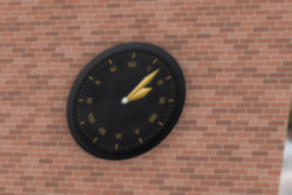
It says 2:07
